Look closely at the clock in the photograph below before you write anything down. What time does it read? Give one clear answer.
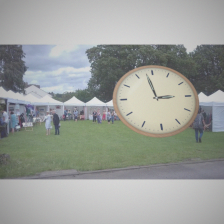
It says 2:58
